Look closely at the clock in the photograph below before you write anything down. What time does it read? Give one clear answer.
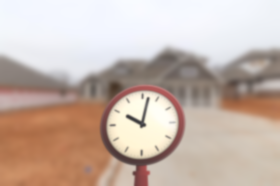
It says 10:02
